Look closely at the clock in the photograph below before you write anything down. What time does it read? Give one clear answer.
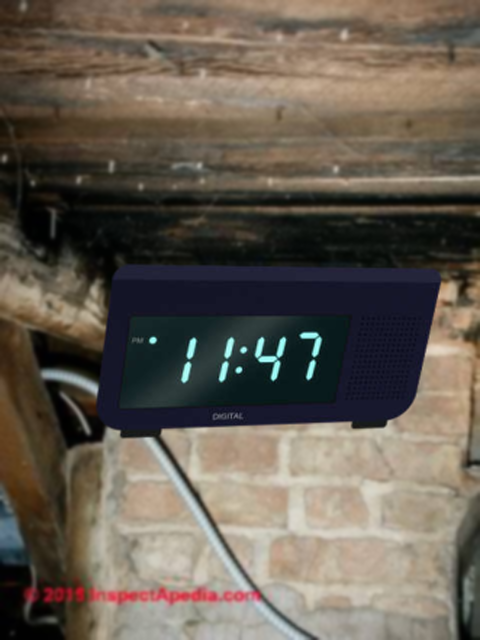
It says 11:47
